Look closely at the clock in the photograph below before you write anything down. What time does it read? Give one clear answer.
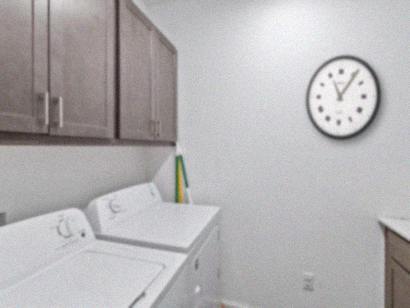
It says 11:06
